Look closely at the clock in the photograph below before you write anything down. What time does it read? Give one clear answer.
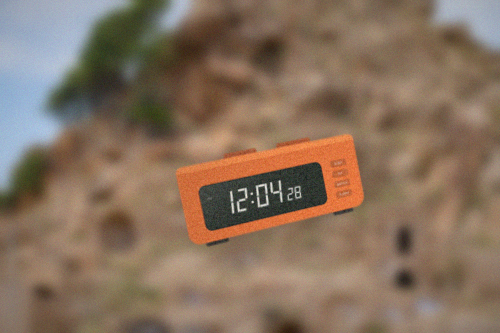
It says 12:04:28
